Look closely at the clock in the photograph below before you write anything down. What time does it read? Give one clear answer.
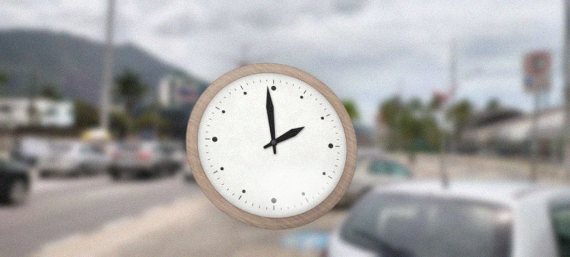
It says 1:59
